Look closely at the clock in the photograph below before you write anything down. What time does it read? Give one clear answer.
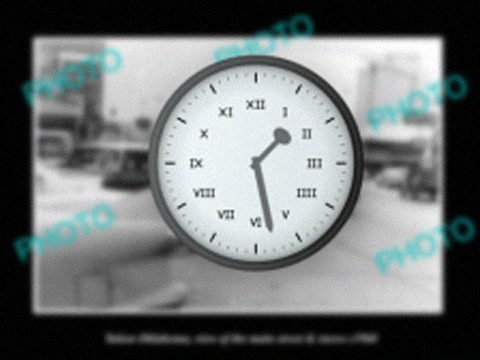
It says 1:28
